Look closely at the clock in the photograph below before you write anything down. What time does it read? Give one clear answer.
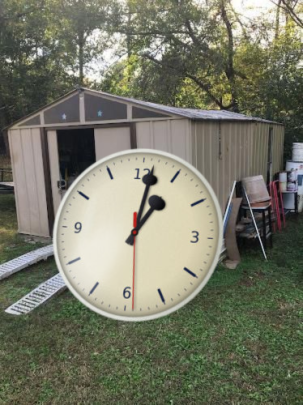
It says 1:01:29
